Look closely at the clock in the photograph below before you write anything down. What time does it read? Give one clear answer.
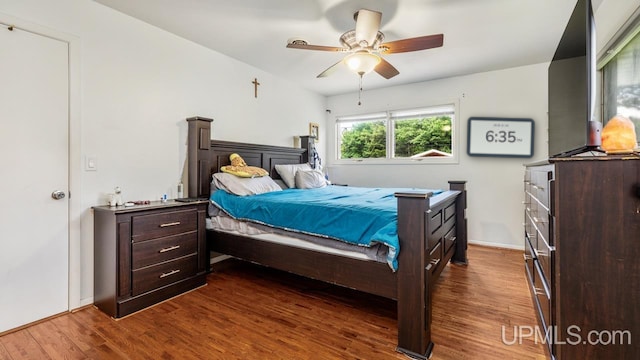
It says 6:35
